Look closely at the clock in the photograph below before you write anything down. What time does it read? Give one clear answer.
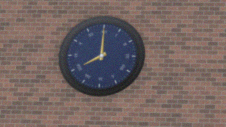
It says 8:00
